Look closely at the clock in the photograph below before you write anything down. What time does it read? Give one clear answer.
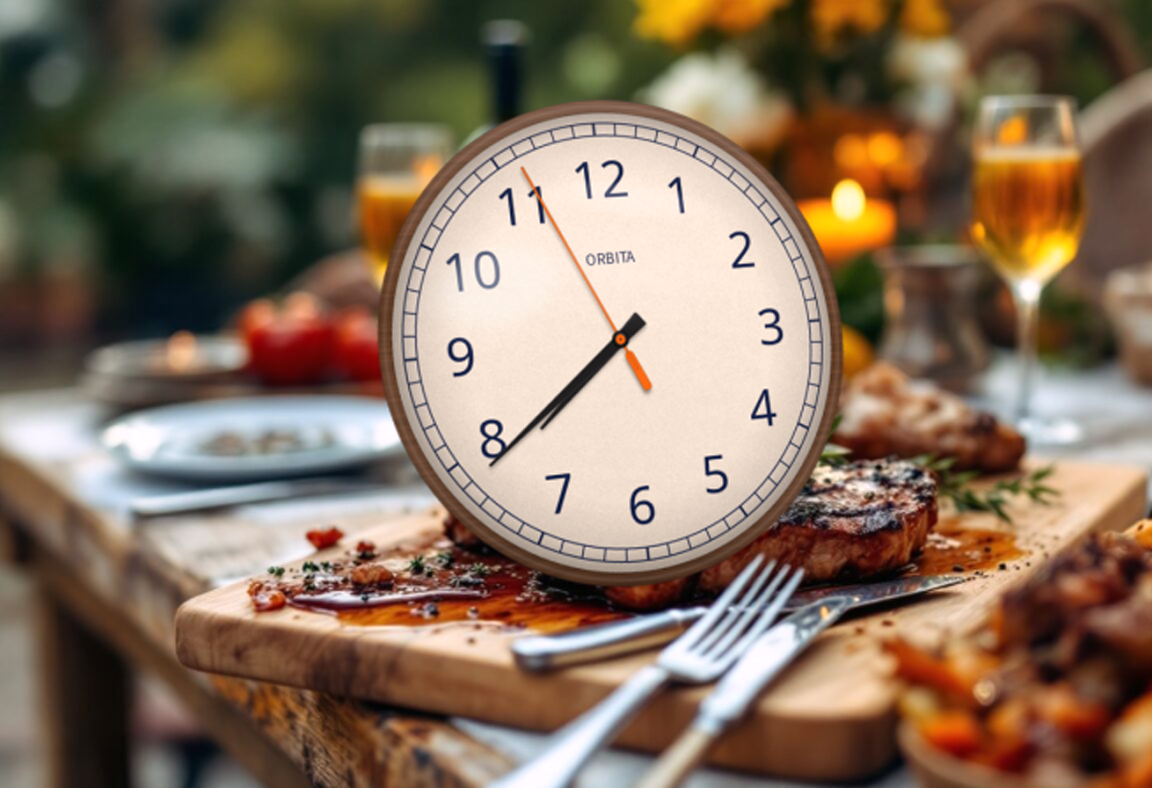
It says 7:38:56
